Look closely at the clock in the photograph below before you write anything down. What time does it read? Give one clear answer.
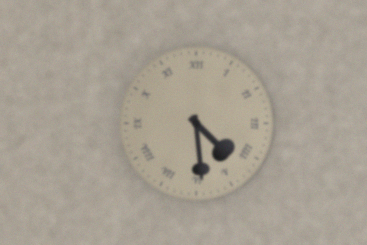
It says 4:29
